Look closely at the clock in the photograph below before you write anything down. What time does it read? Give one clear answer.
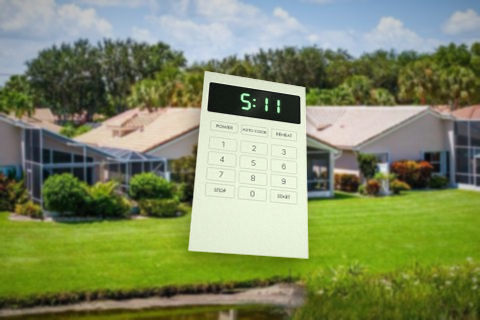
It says 5:11
